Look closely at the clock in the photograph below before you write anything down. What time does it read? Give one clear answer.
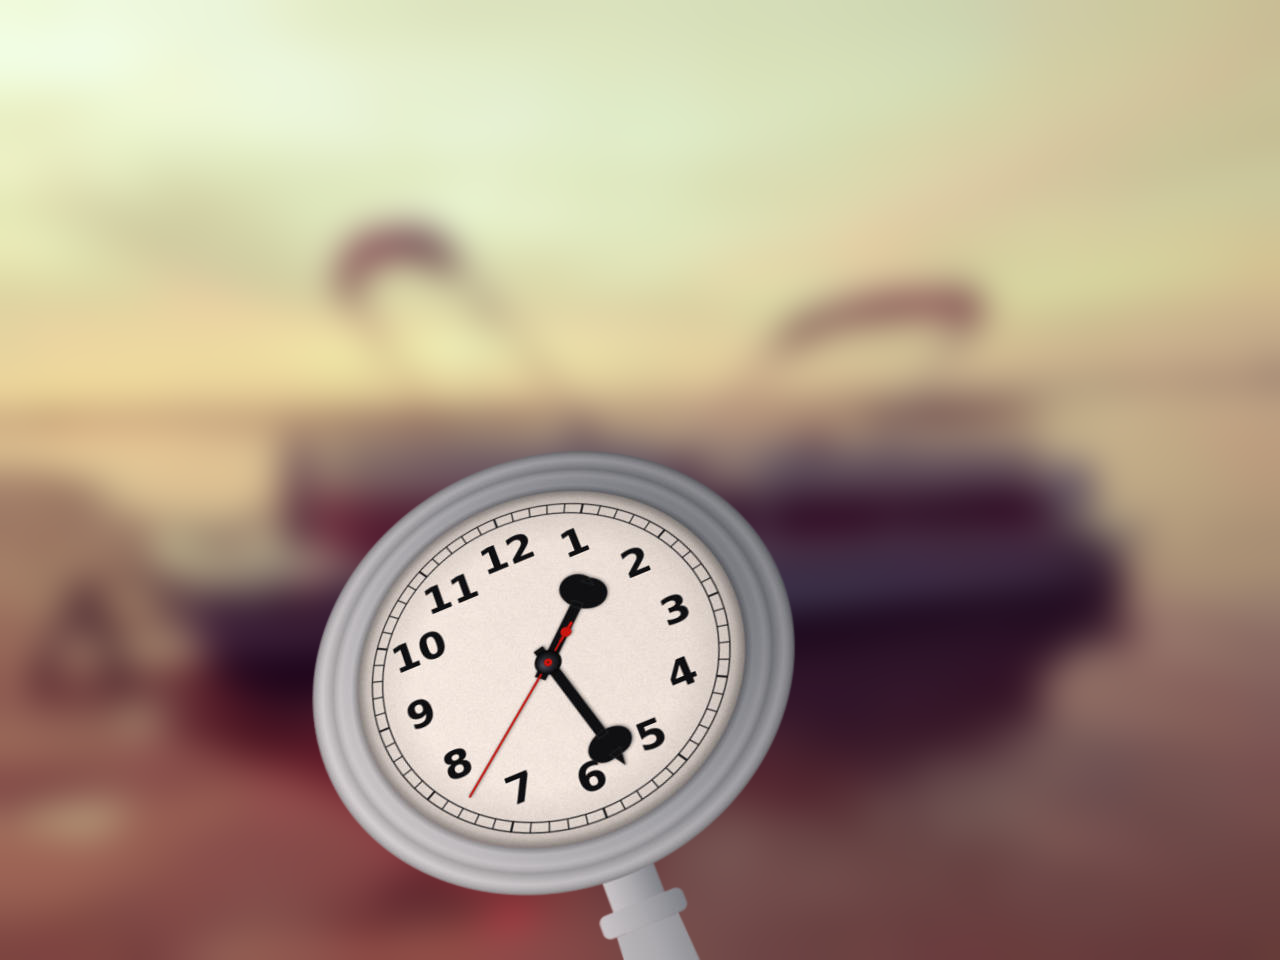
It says 1:27:38
